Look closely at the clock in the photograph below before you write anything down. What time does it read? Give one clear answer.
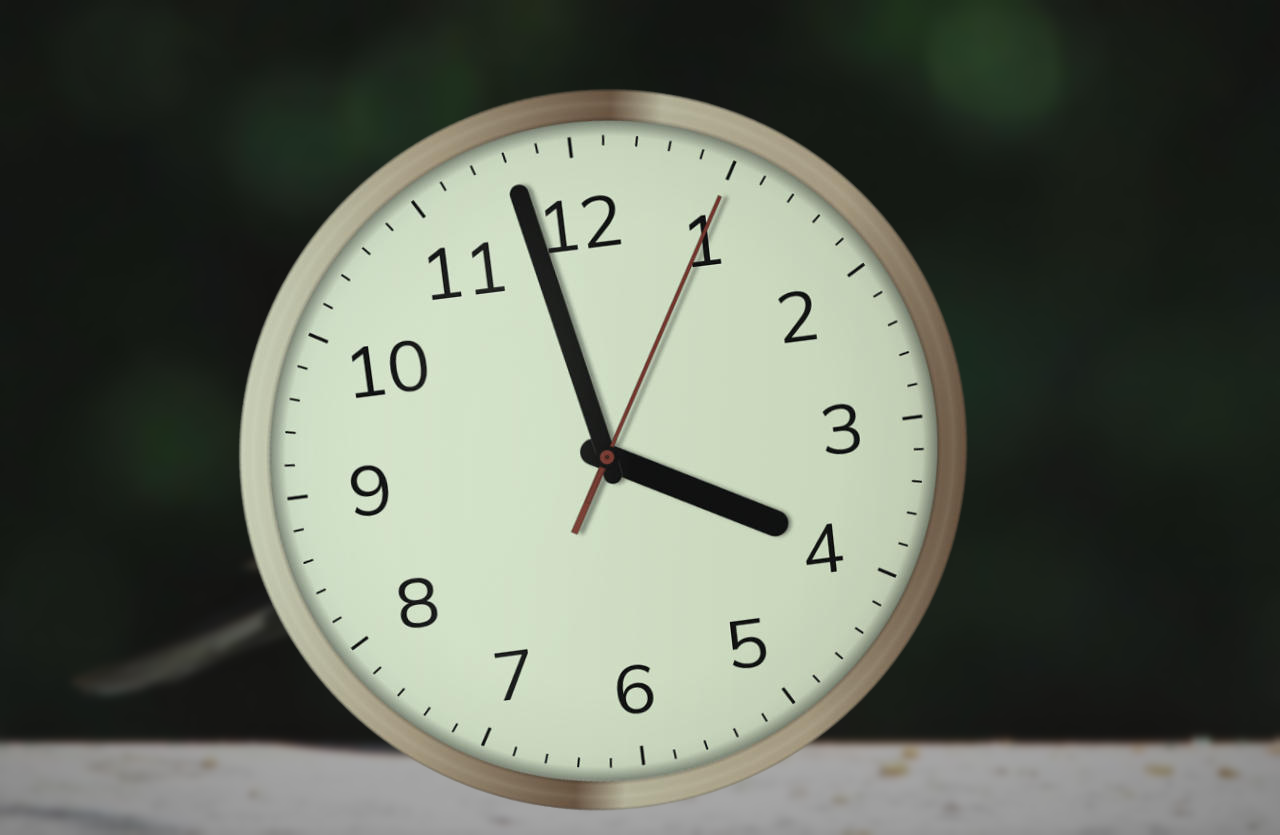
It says 3:58:05
